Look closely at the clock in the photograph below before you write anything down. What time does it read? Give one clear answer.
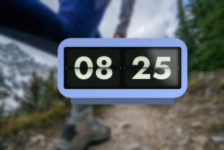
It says 8:25
